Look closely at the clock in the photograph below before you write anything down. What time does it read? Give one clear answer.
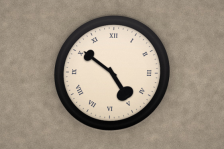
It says 4:51
